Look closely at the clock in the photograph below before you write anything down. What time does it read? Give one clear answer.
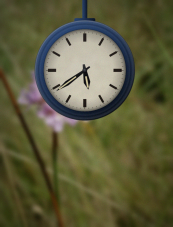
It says 5:39
